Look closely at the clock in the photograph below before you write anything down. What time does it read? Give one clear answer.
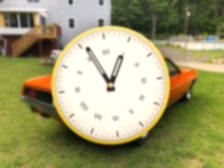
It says 12:56
